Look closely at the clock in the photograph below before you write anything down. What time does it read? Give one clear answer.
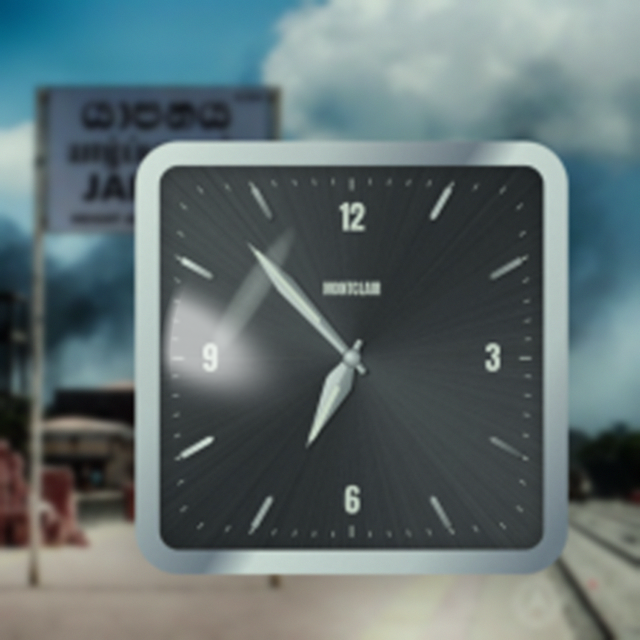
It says 6:53
